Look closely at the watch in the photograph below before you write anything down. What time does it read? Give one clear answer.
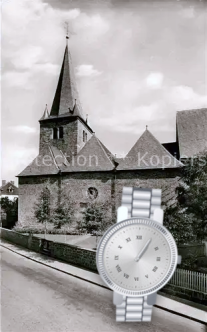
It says 1:05
